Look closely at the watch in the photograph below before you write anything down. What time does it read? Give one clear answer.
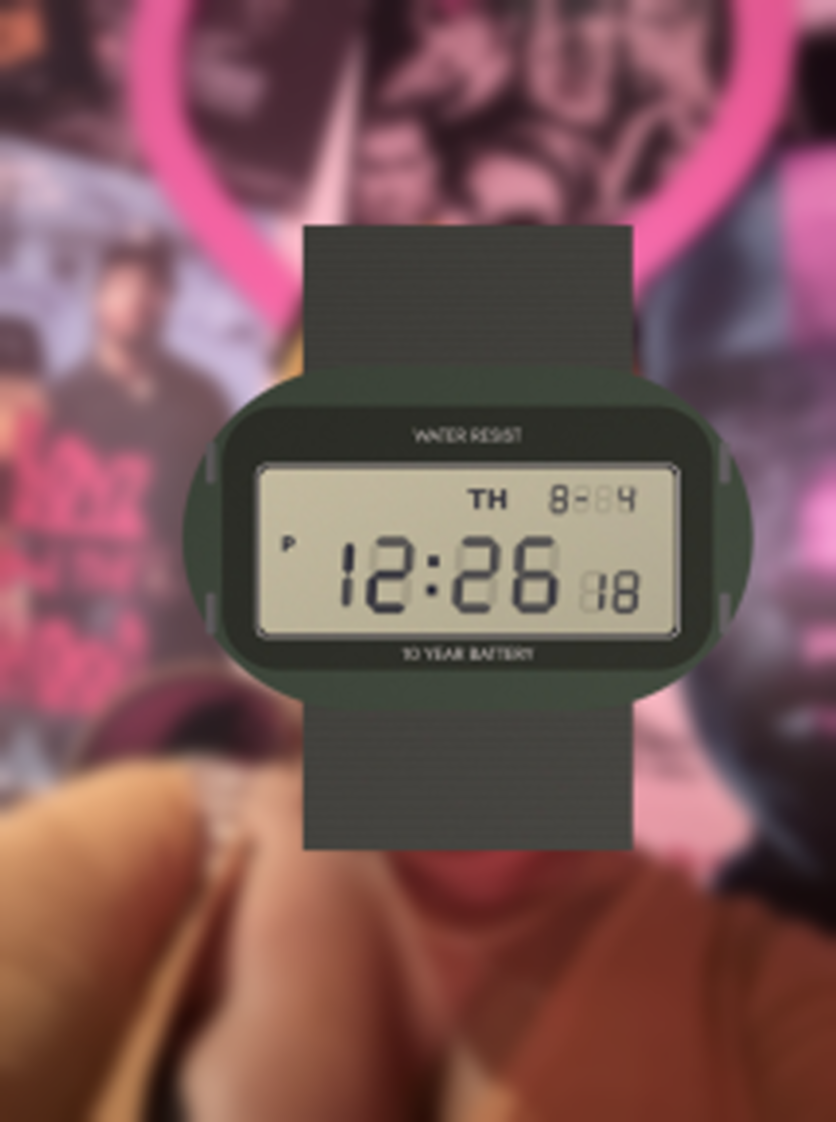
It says 12:26:18
